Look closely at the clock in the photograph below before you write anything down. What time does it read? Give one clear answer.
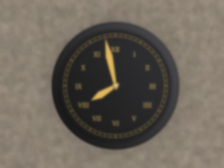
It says 7:58
